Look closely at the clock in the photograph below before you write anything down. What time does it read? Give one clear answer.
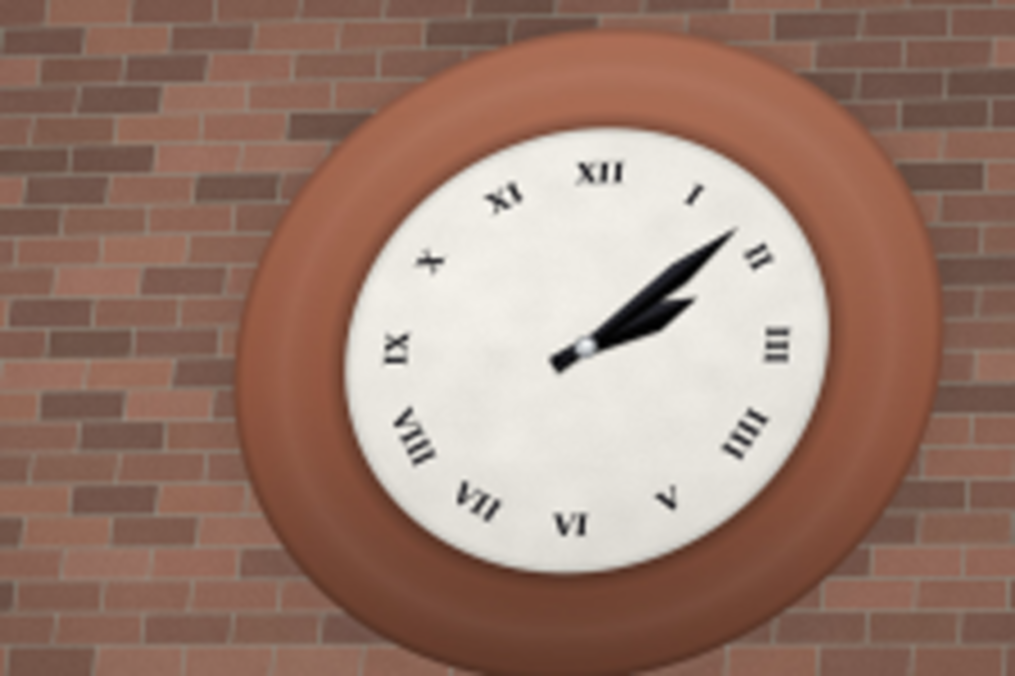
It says 2:08
